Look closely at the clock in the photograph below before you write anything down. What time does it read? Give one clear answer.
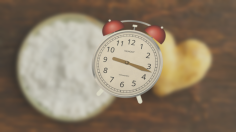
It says 9:17
